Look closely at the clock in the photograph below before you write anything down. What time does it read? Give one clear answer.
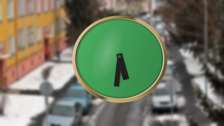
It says 5:31
